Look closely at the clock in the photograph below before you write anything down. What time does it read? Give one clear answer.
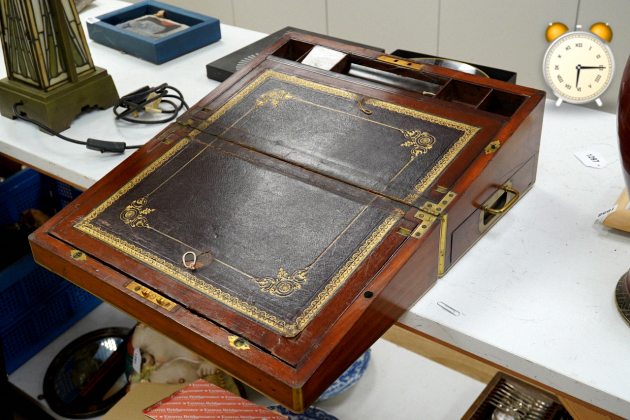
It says 6:15
